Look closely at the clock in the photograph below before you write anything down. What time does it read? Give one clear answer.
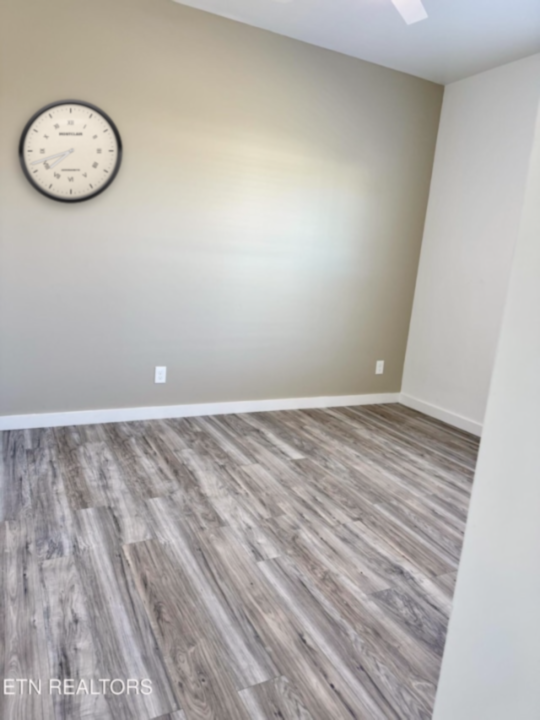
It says 7:42
